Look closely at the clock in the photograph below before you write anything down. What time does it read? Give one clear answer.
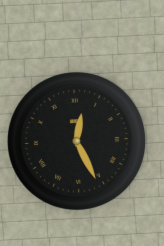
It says 12:26
